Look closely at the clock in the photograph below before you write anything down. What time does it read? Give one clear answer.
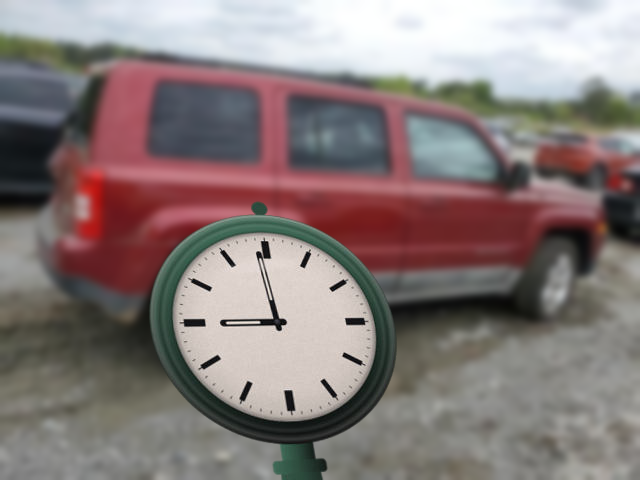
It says 8:59
